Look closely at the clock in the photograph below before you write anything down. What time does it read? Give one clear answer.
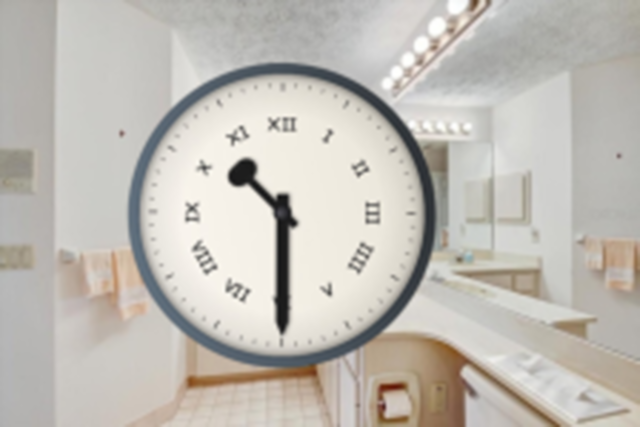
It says 10:30
